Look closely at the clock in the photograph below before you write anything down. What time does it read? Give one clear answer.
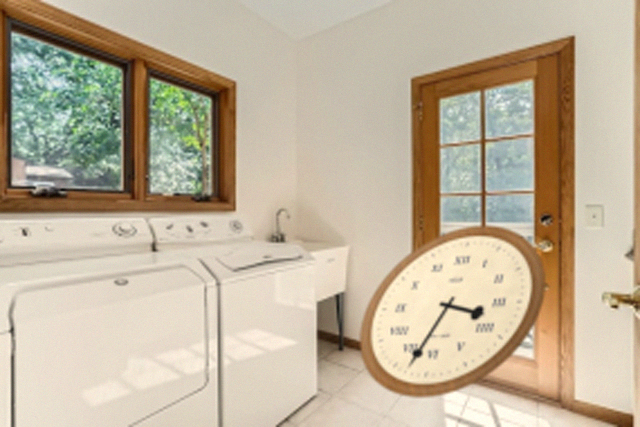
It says 3:33
